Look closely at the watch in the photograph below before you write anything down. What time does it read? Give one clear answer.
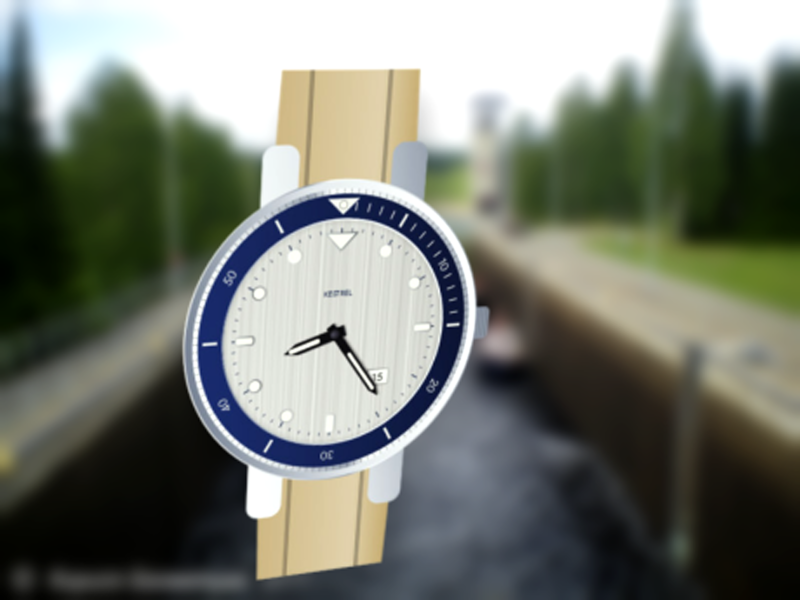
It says 8:24
